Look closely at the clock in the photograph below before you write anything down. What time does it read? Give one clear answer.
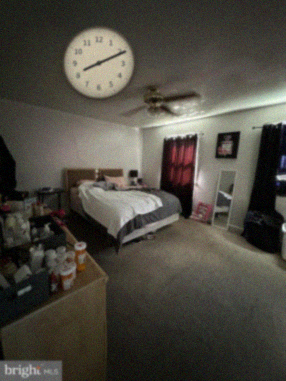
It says 8:11
